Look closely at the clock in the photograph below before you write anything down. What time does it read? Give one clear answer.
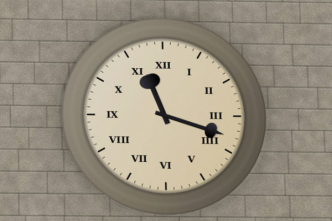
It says 11:18
